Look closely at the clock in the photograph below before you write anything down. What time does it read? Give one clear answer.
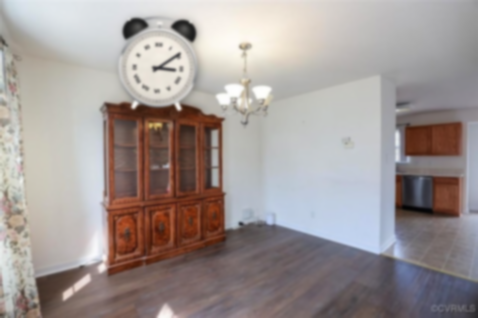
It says 3:09
